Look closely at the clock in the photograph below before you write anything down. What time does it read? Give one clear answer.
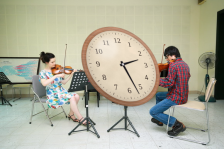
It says 2:27
